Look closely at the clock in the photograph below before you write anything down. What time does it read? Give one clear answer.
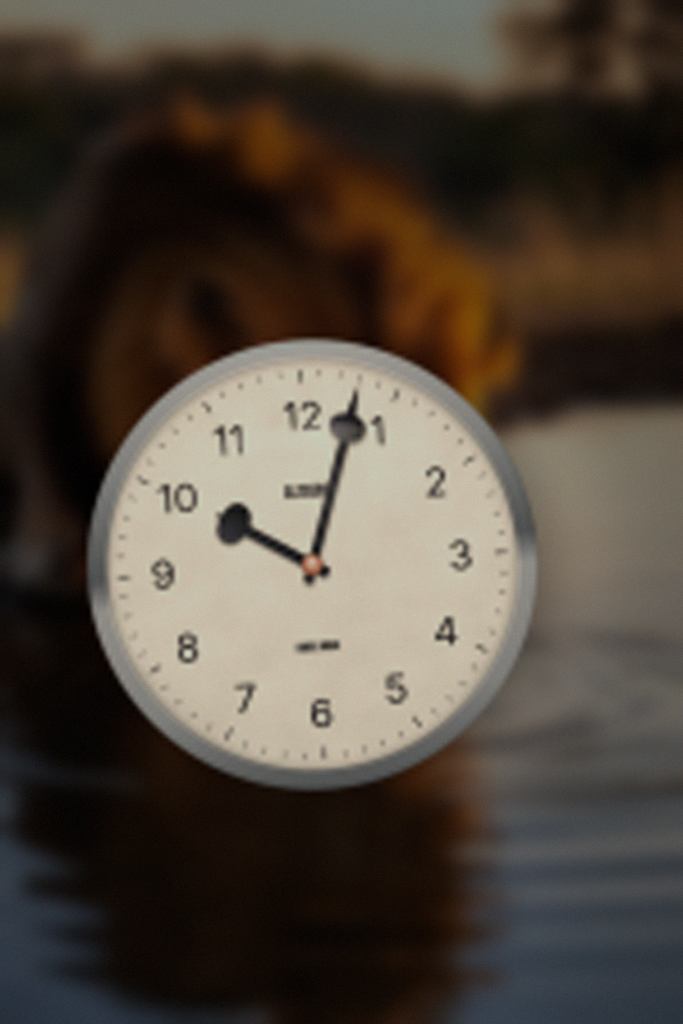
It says 10:03
